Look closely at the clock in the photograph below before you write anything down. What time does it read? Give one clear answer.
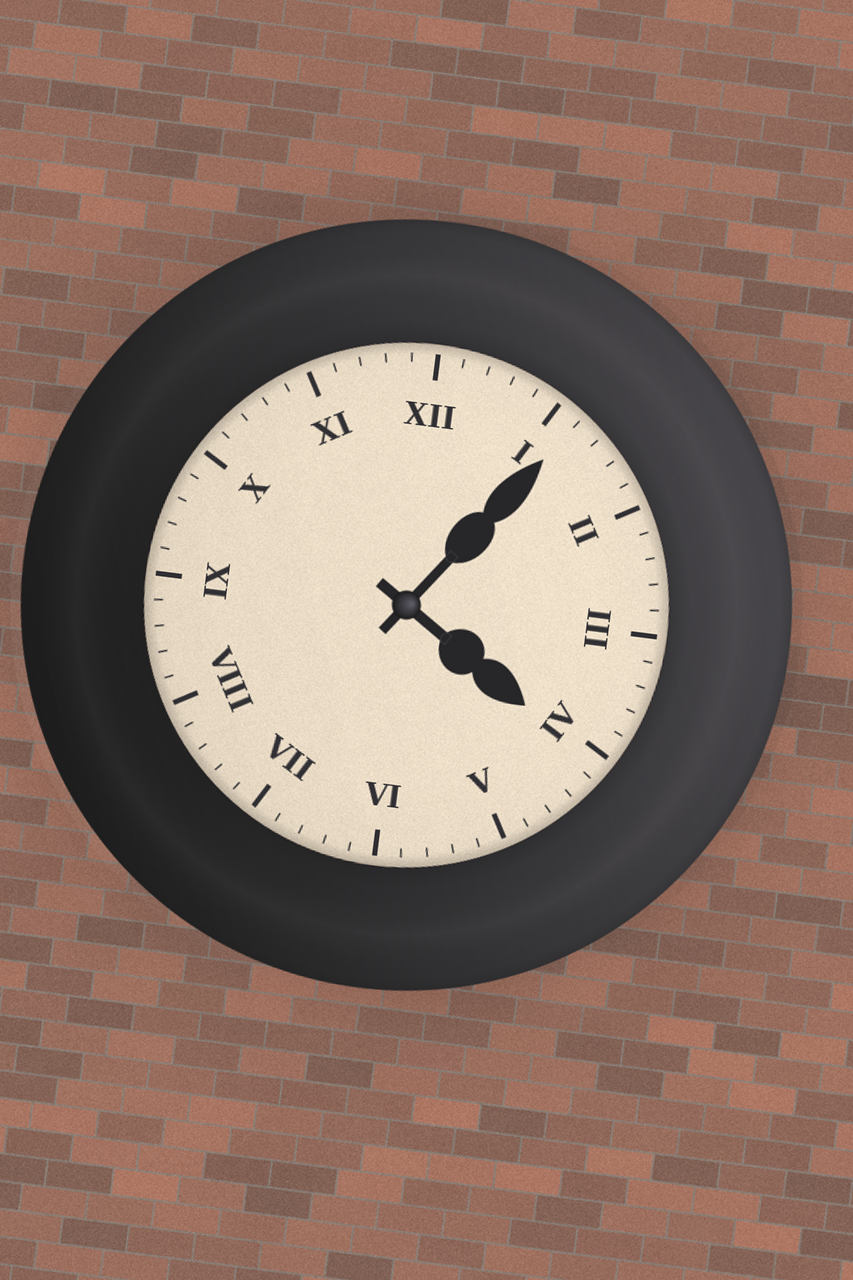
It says 4:06
